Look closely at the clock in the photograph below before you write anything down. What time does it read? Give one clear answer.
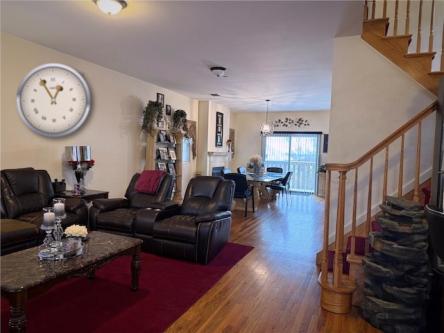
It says 12:55
